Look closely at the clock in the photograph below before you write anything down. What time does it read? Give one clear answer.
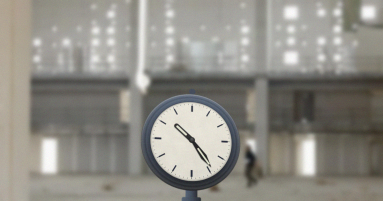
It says 10:24
